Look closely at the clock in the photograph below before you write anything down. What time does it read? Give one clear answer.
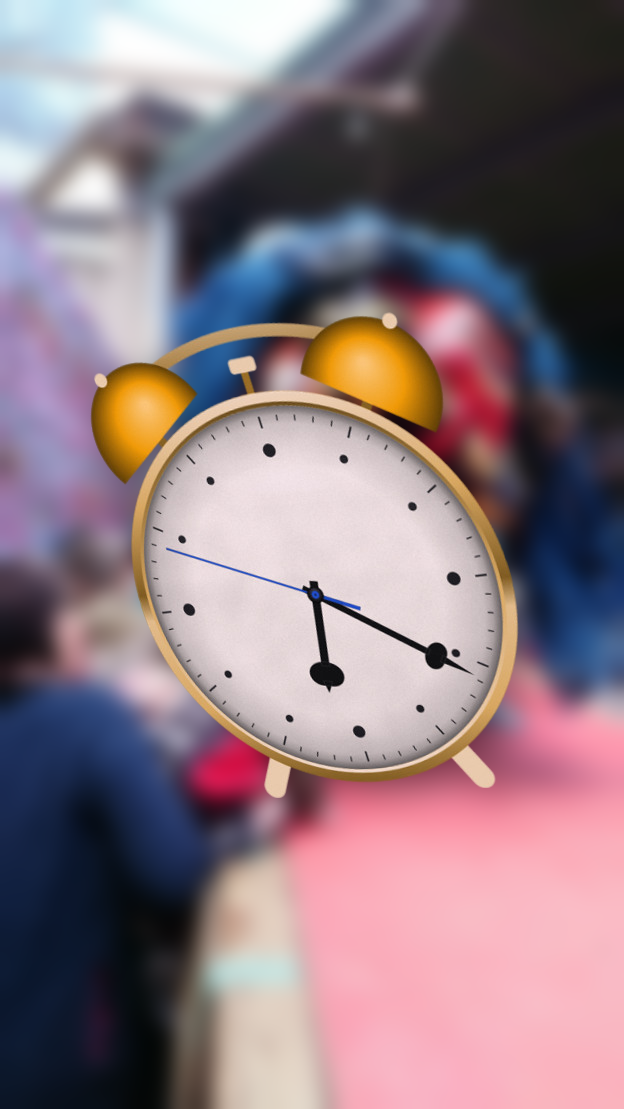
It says 6:20:49
